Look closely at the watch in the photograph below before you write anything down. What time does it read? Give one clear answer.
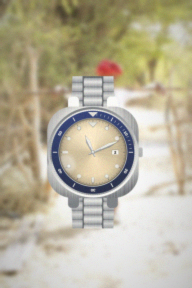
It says 11:11
